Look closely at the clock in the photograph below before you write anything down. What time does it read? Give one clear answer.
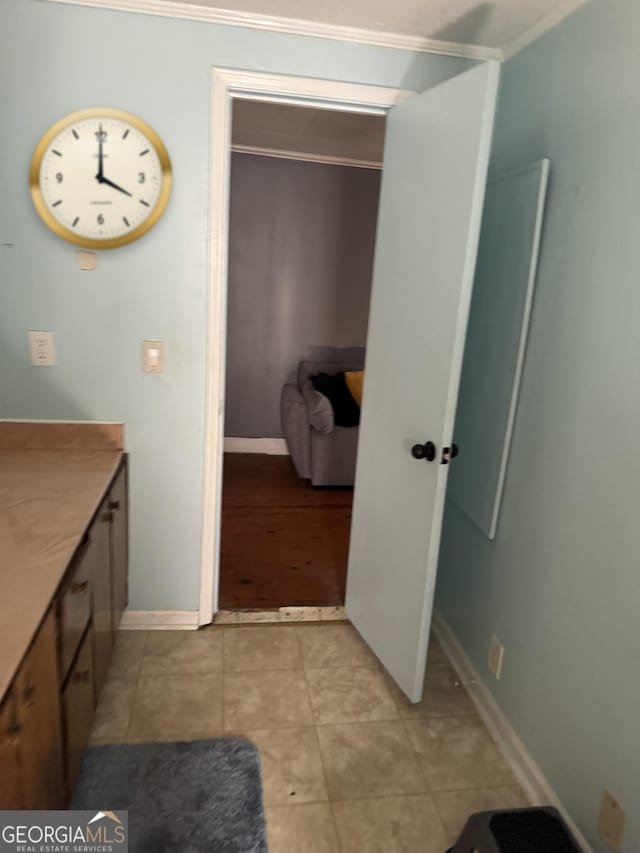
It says 4:00
